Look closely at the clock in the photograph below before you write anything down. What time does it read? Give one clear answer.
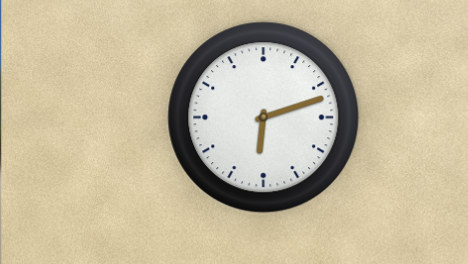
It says 6:12
